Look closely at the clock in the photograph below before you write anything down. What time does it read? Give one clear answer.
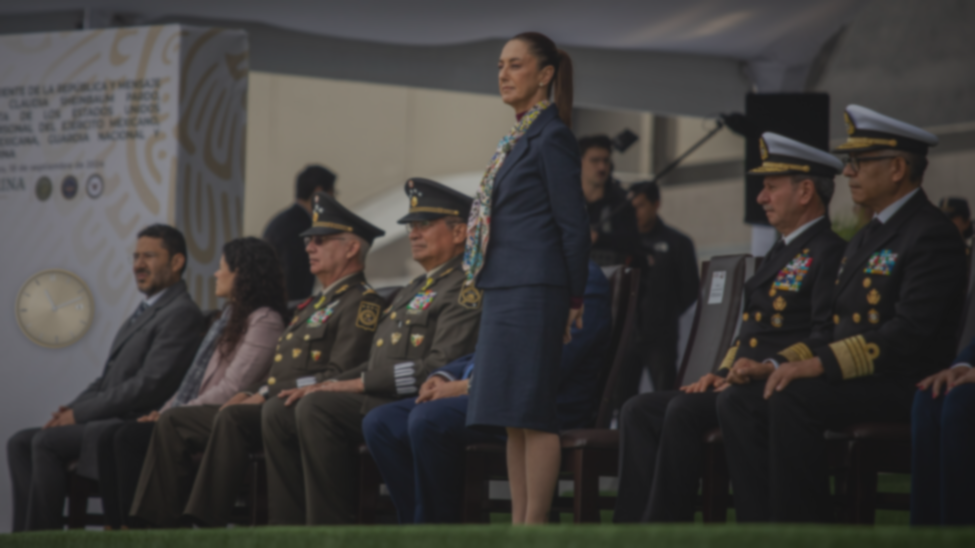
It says 11:12
